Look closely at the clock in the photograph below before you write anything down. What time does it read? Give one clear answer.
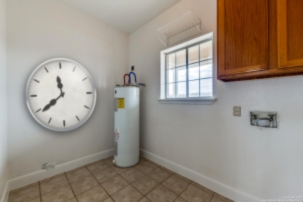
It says 11:39
